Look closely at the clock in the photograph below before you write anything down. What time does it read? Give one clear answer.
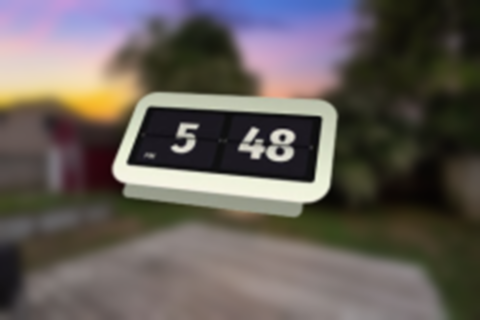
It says 5:48
